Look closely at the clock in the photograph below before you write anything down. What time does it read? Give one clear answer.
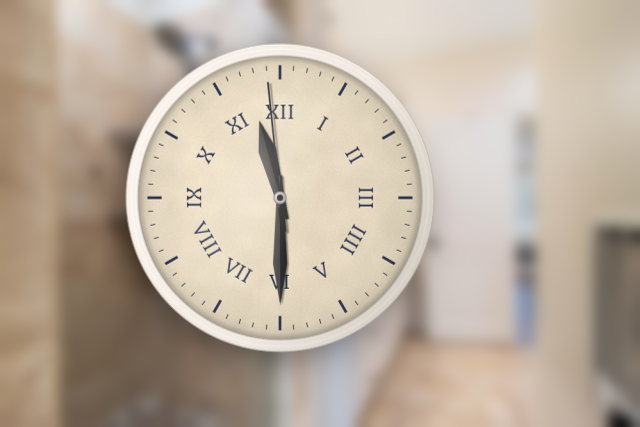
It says 11:29:59
